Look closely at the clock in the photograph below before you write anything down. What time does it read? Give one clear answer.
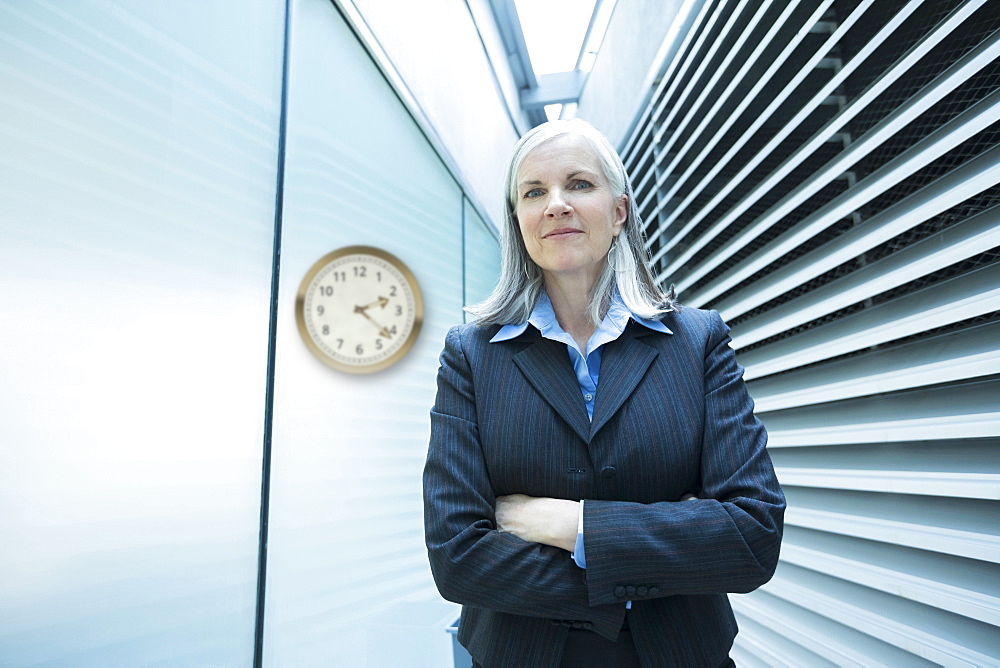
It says 2:22
